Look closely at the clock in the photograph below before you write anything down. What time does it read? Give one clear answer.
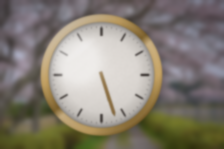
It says 5:27
